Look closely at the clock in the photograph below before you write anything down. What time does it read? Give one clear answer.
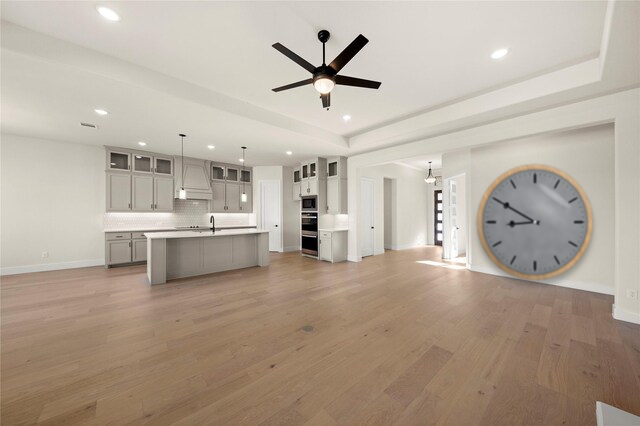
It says 8:50
